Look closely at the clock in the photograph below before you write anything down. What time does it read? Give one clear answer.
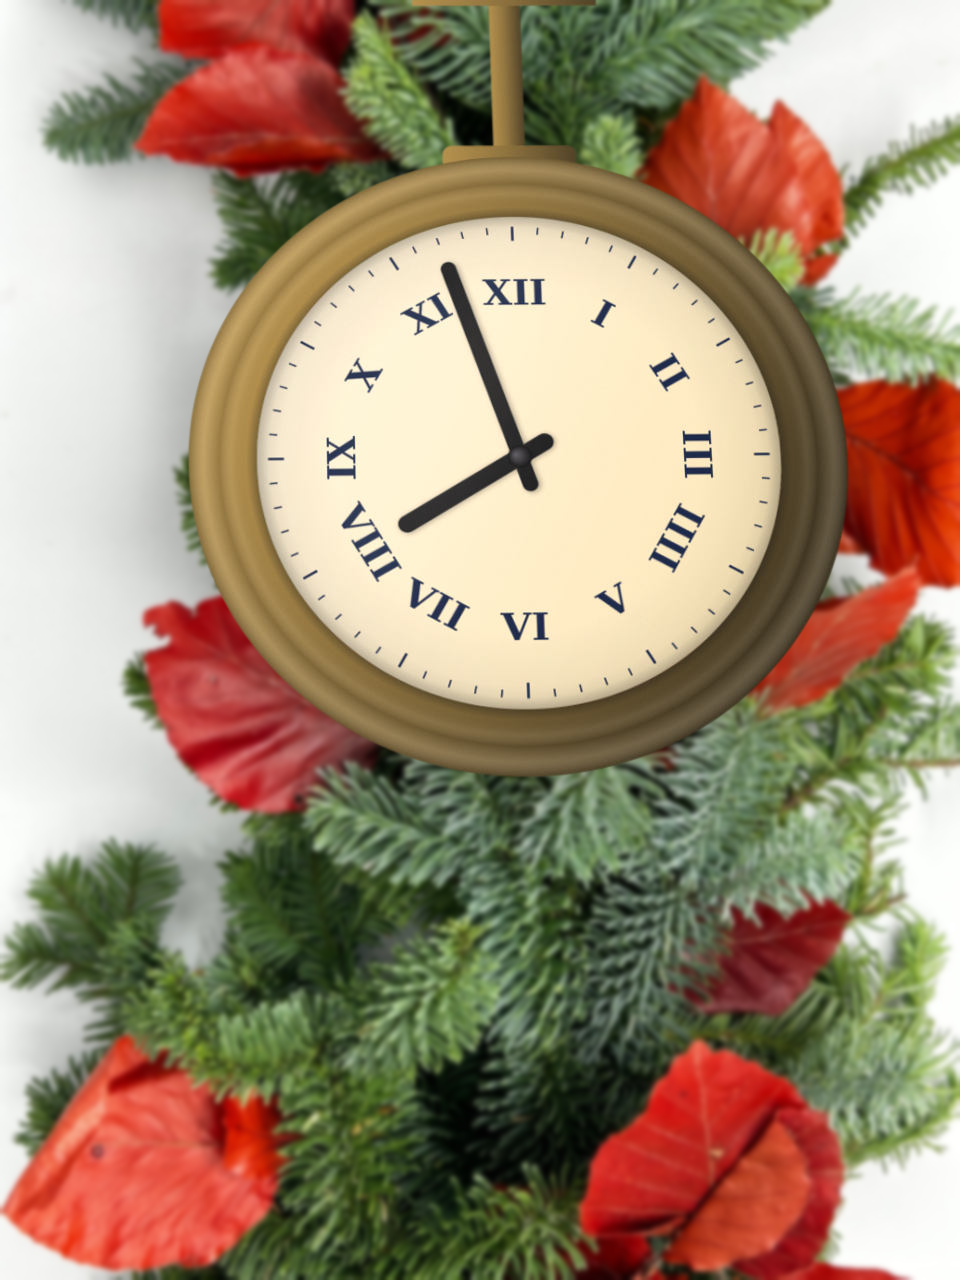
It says 7:57
